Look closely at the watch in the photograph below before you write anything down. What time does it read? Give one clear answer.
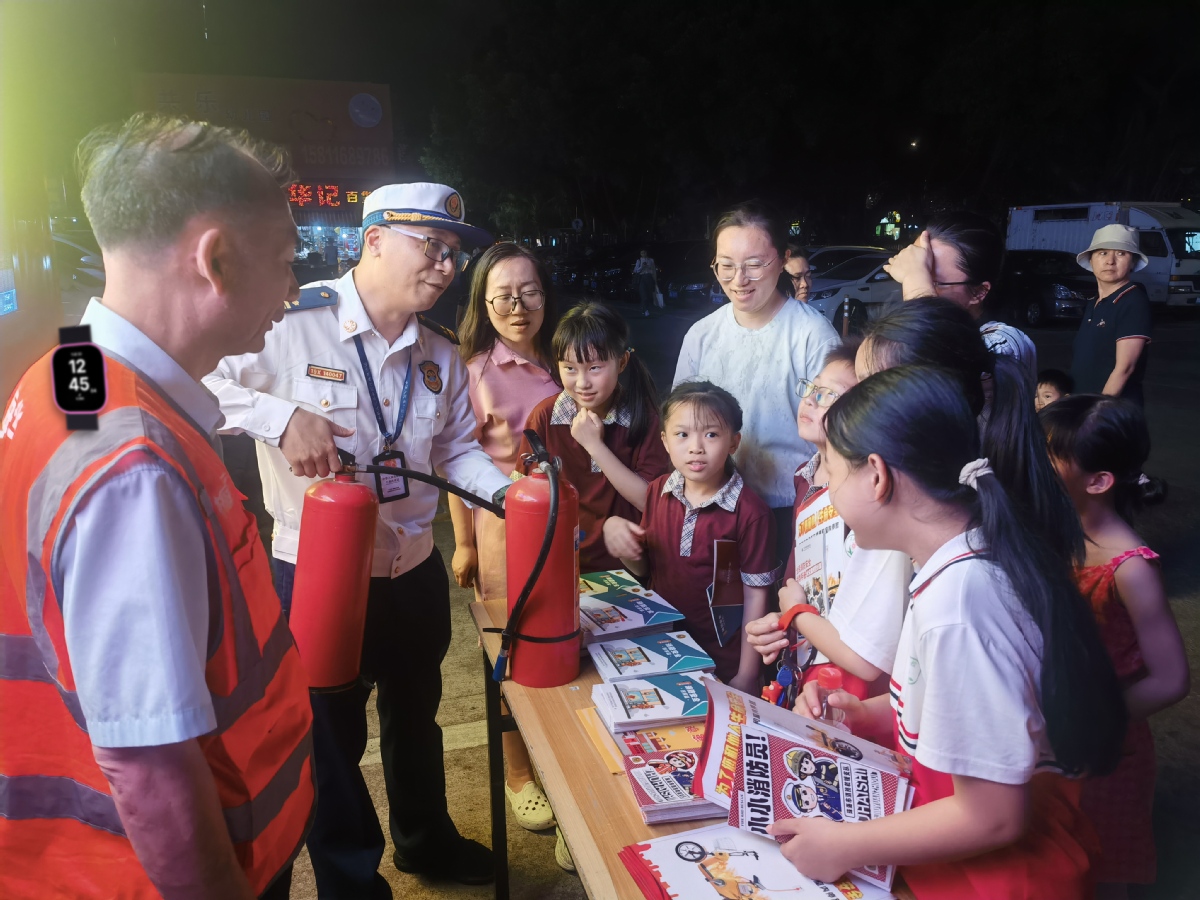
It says 12:45
